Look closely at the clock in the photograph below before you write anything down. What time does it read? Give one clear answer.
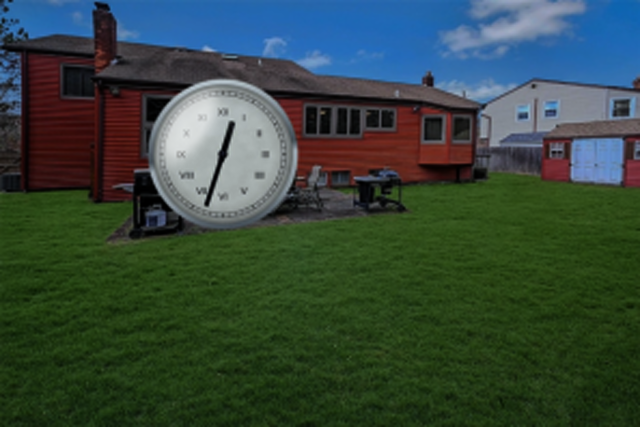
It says 12:33
